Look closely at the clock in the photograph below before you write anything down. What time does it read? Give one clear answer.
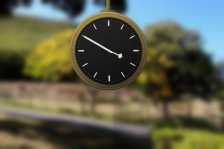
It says 3:50
